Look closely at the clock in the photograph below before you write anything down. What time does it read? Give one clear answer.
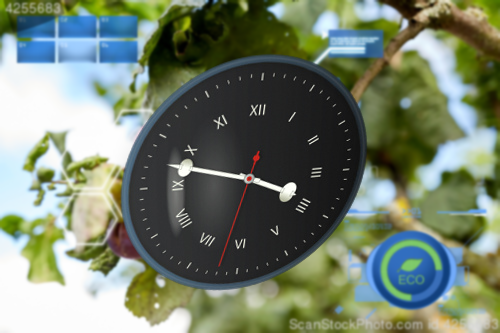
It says 3:47:32
